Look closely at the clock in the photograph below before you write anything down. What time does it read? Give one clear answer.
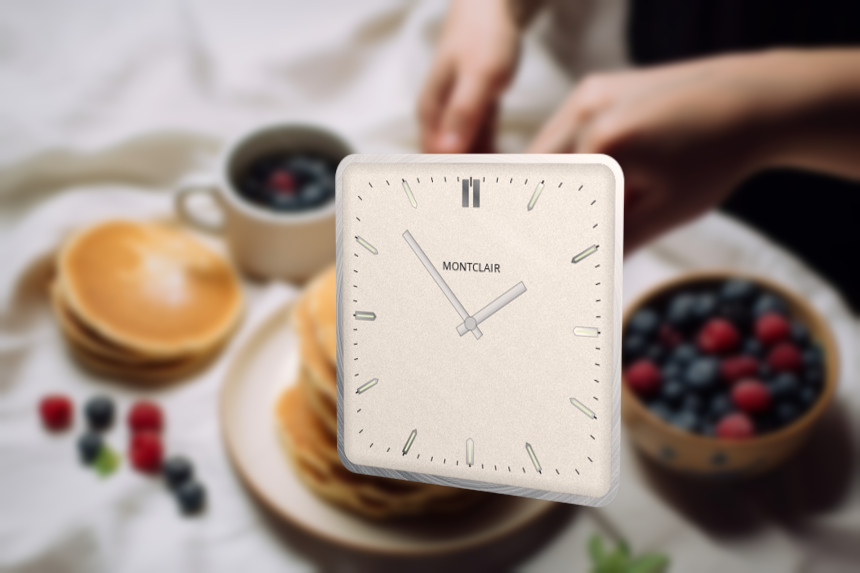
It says 1:53
